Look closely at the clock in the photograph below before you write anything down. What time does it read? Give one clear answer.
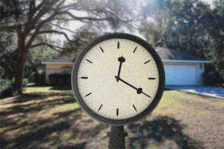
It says 12:20
